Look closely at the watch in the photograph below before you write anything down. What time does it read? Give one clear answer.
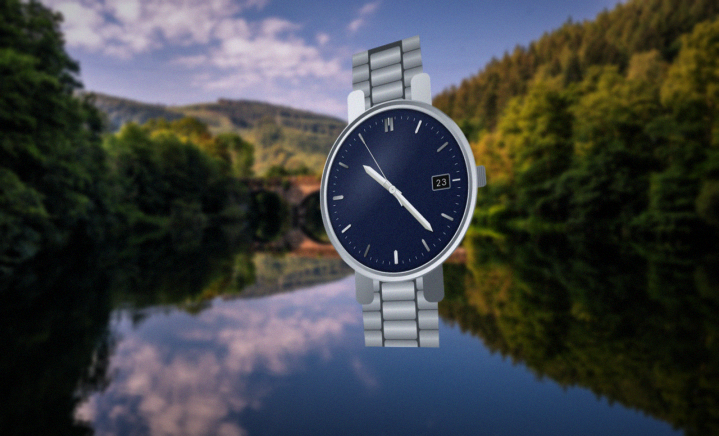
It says 10:22:55
